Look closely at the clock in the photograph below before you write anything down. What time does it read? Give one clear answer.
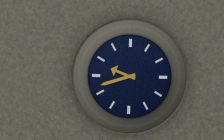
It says 9:42
